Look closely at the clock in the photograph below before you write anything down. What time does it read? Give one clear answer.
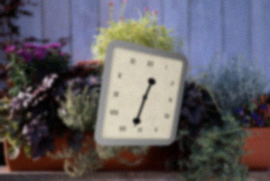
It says 12:32
